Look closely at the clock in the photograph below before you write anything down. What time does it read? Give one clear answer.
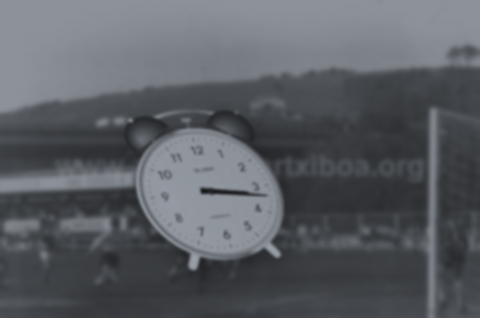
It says 3:17
